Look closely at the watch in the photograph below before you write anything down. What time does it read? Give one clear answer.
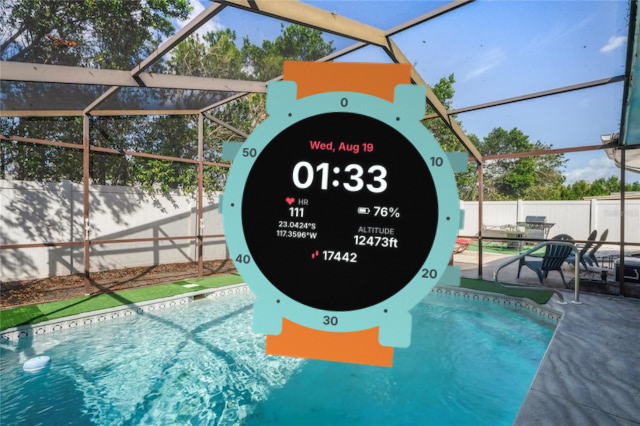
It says 1:33
